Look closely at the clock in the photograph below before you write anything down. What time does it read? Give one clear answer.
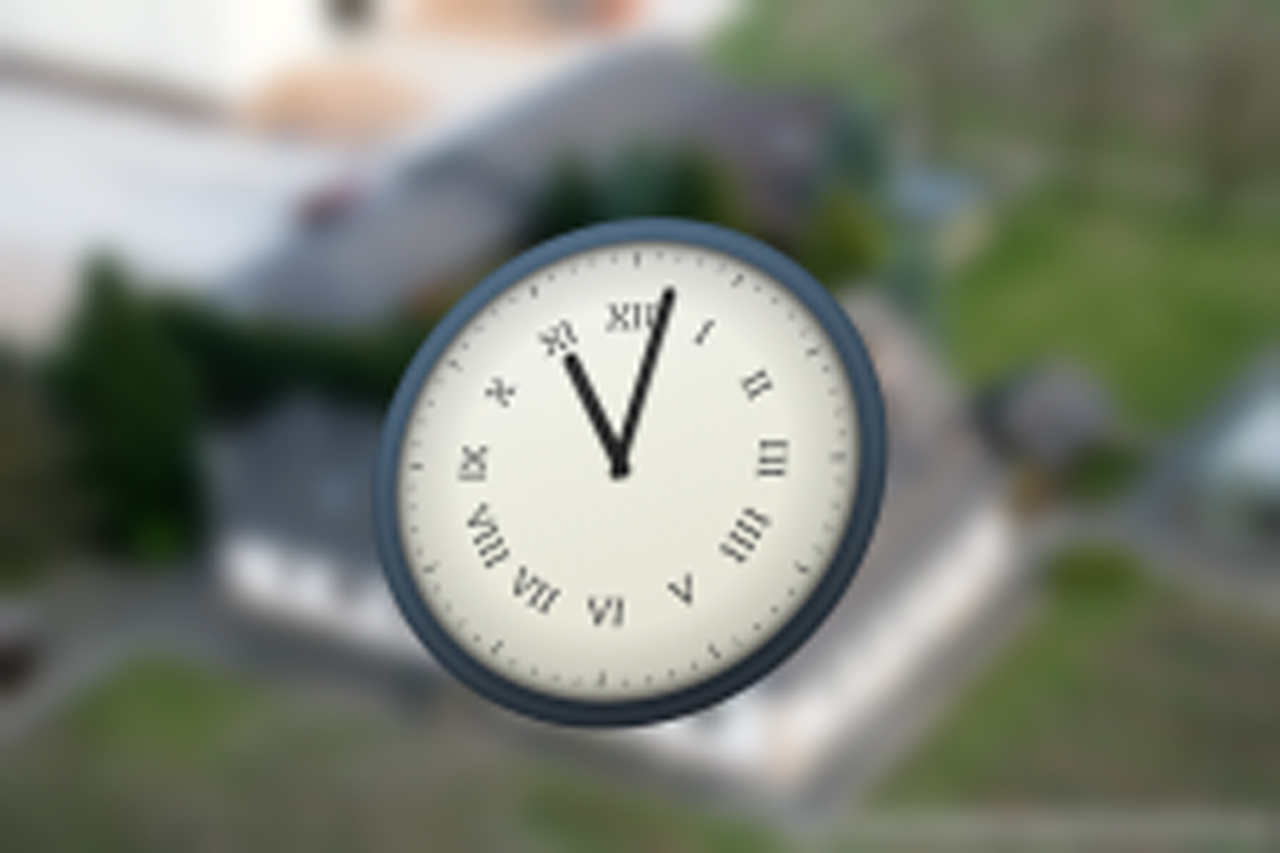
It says 11:02
